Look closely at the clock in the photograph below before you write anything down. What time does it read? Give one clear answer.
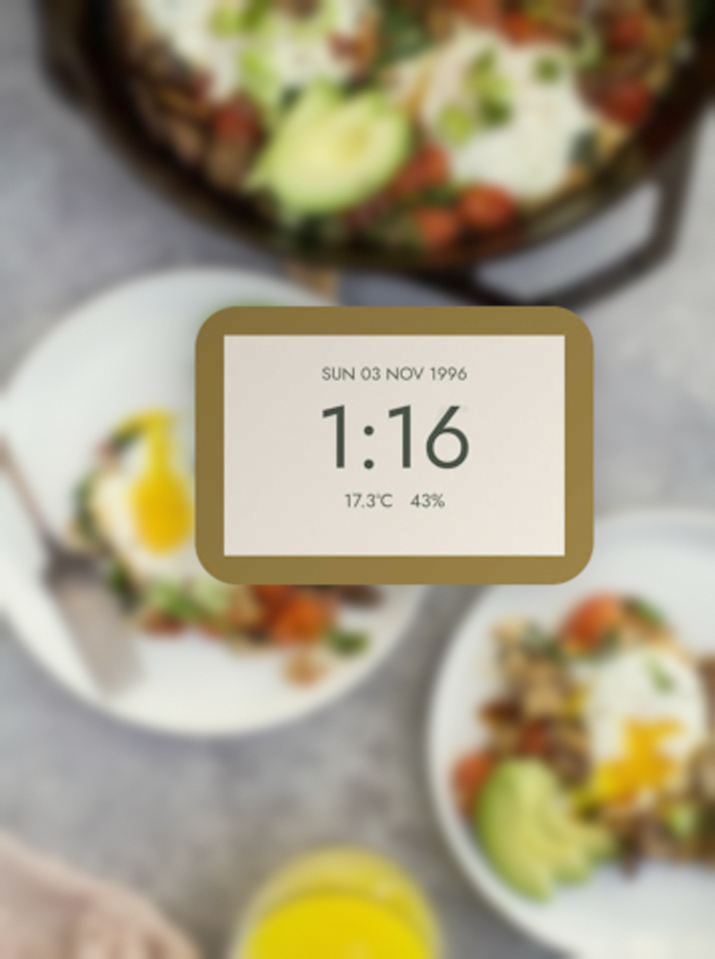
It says 1:16
